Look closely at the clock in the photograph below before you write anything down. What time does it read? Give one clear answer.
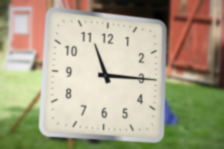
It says 11:15
